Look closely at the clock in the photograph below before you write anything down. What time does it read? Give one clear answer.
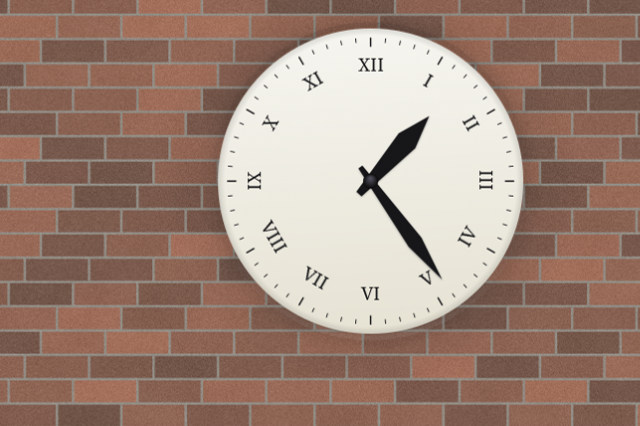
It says 1:24
